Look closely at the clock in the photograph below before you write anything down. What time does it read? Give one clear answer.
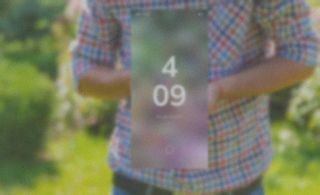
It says 4:09
